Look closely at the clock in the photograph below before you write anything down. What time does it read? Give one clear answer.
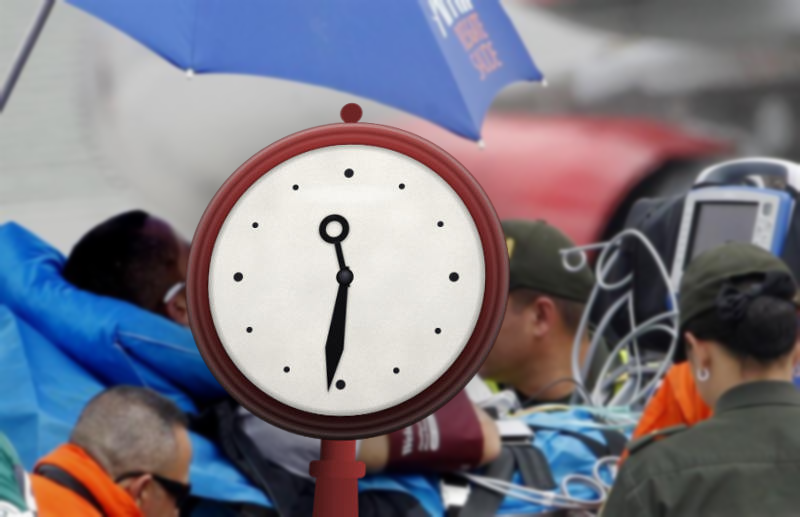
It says 11:31
